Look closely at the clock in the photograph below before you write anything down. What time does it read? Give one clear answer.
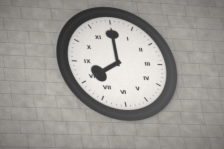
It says 8:00
